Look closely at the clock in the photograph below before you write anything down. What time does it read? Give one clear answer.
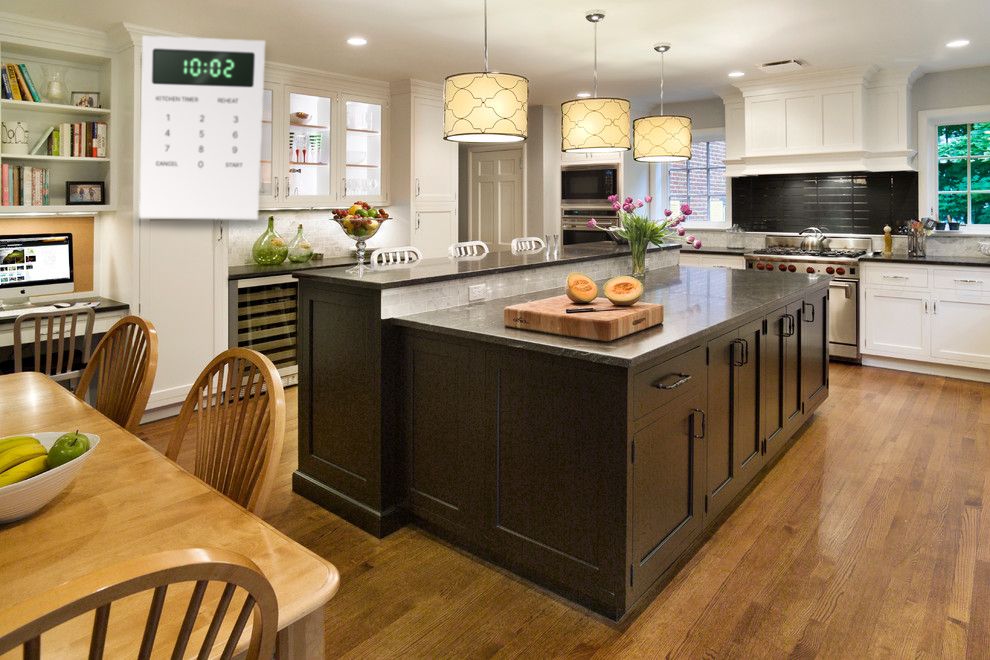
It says 10:02
